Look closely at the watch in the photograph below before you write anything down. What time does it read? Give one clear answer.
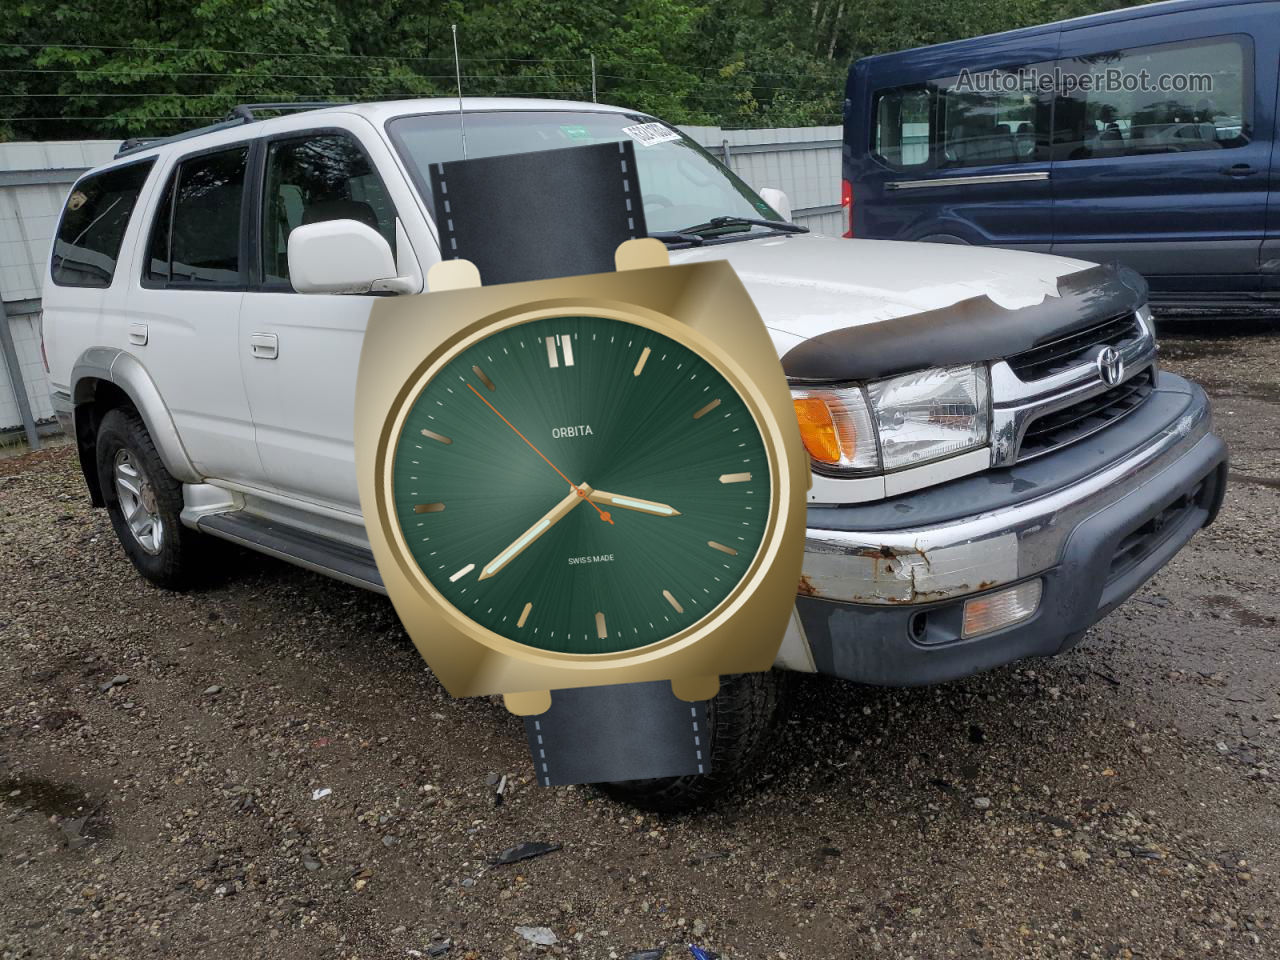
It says 3:38:54
